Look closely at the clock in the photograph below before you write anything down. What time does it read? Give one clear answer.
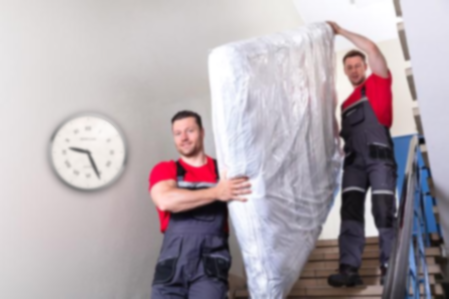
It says 9:26
